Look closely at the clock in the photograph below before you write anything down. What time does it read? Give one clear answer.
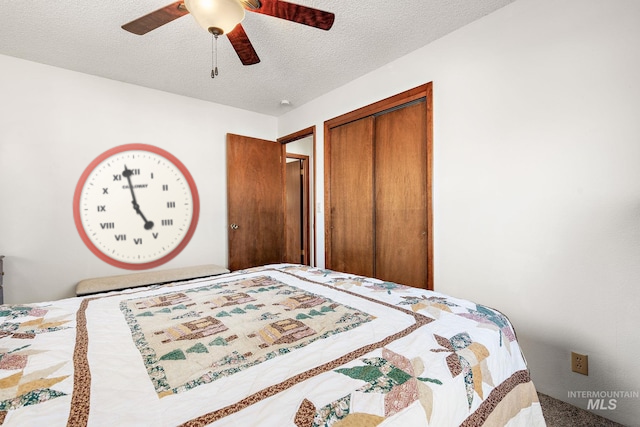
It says 4:58
